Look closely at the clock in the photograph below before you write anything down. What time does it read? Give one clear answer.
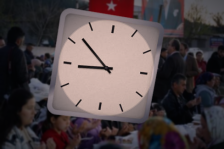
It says 8:52
